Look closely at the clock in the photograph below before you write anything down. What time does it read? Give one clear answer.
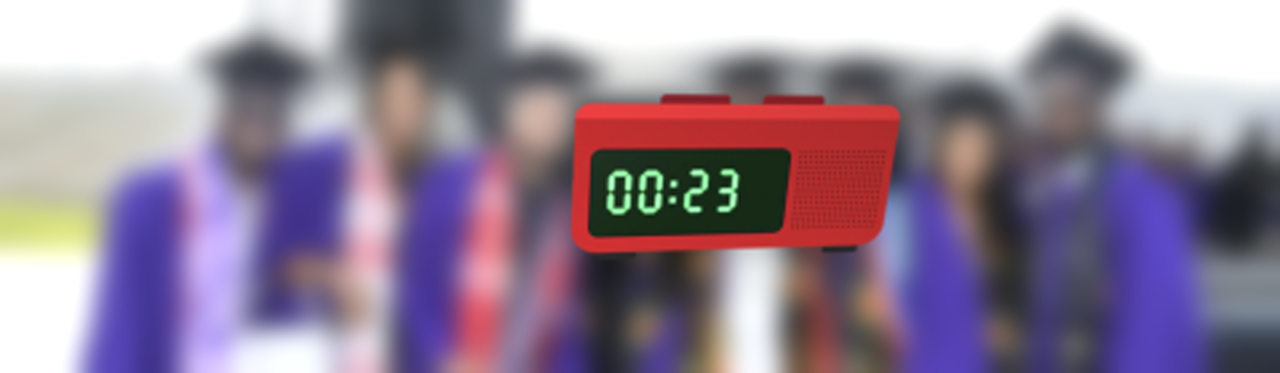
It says 0:23
